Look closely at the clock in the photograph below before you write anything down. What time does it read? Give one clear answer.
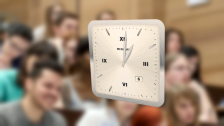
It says 1:01
